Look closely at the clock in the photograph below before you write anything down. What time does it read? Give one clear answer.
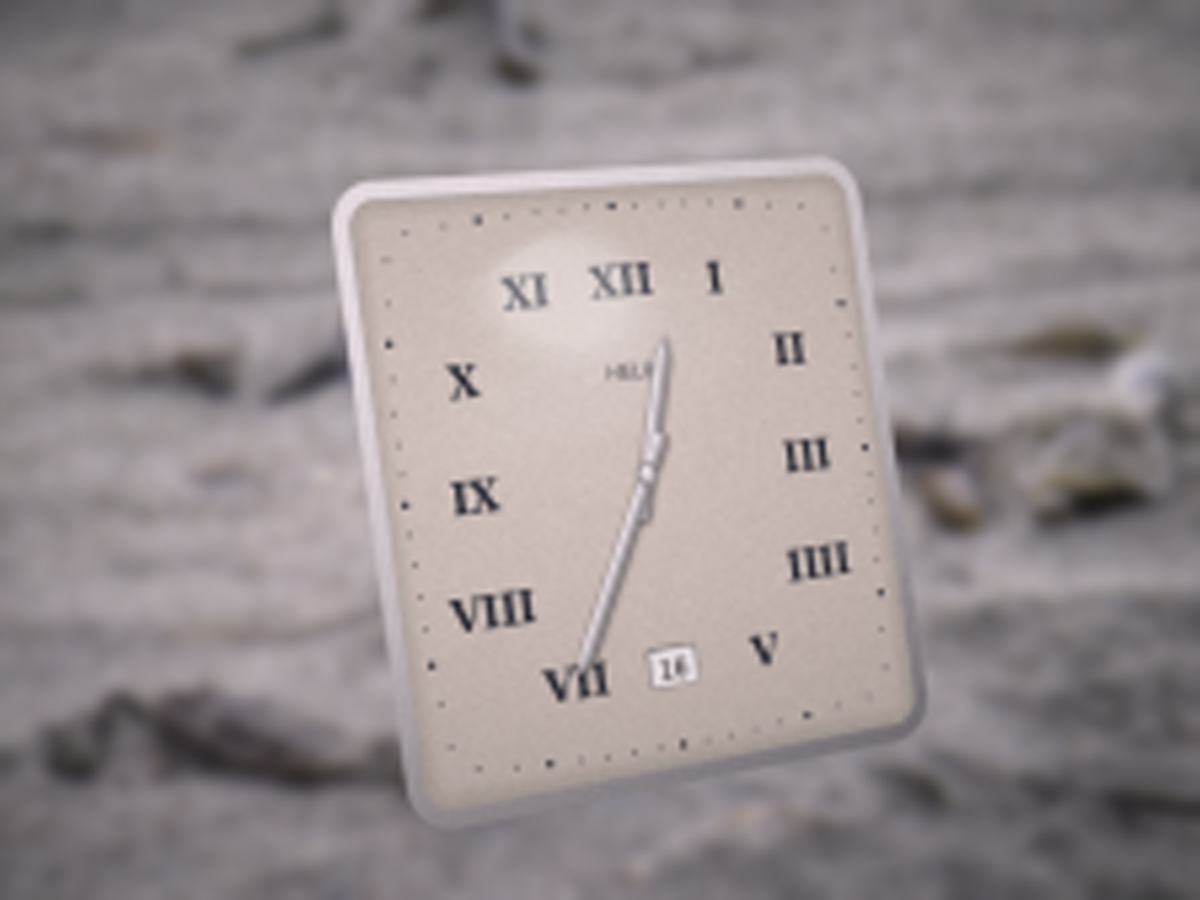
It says 12:35
